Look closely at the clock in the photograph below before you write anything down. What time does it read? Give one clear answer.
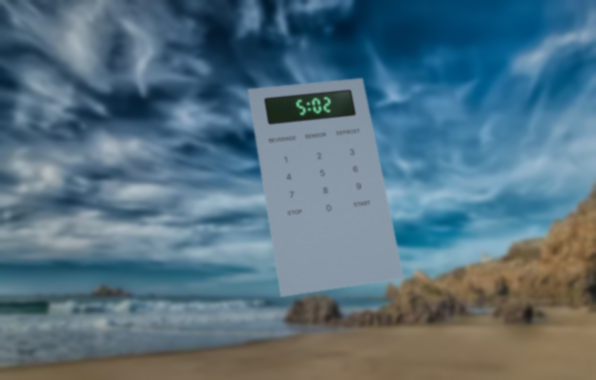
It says 5:02
